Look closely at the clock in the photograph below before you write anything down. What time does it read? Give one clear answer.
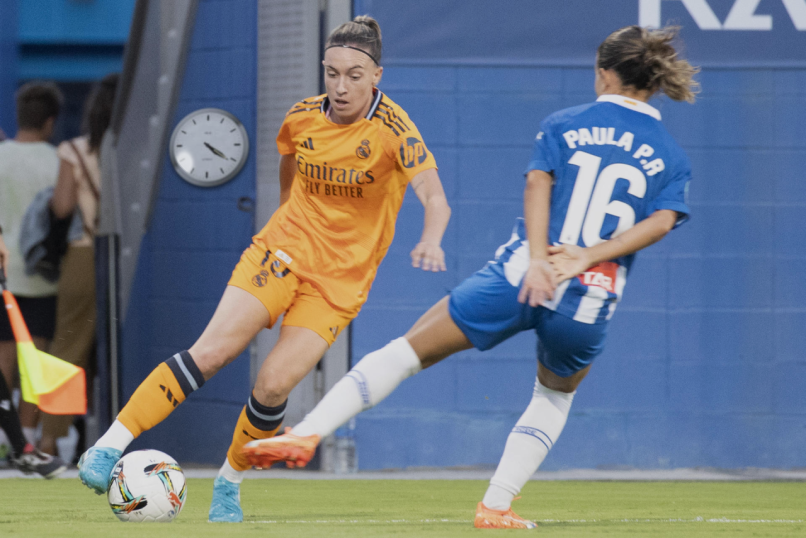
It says 4:21
